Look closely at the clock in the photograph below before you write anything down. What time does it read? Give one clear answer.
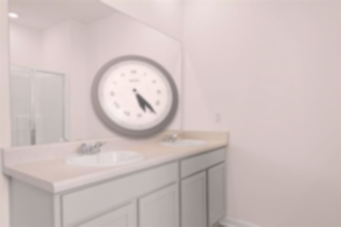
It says 5:24
